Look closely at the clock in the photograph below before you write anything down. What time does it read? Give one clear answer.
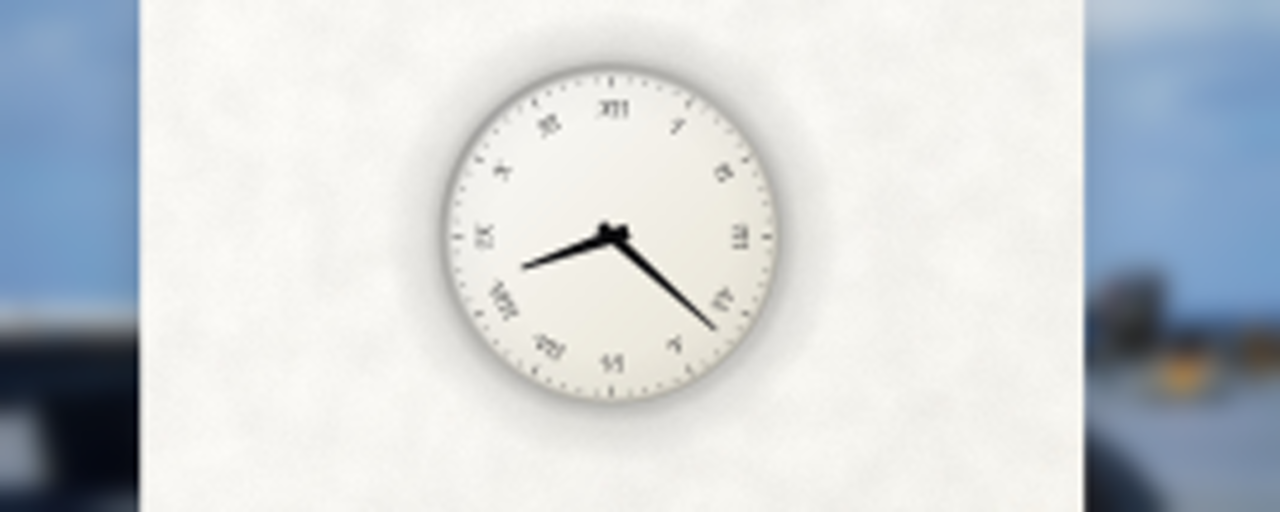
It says 8:22
